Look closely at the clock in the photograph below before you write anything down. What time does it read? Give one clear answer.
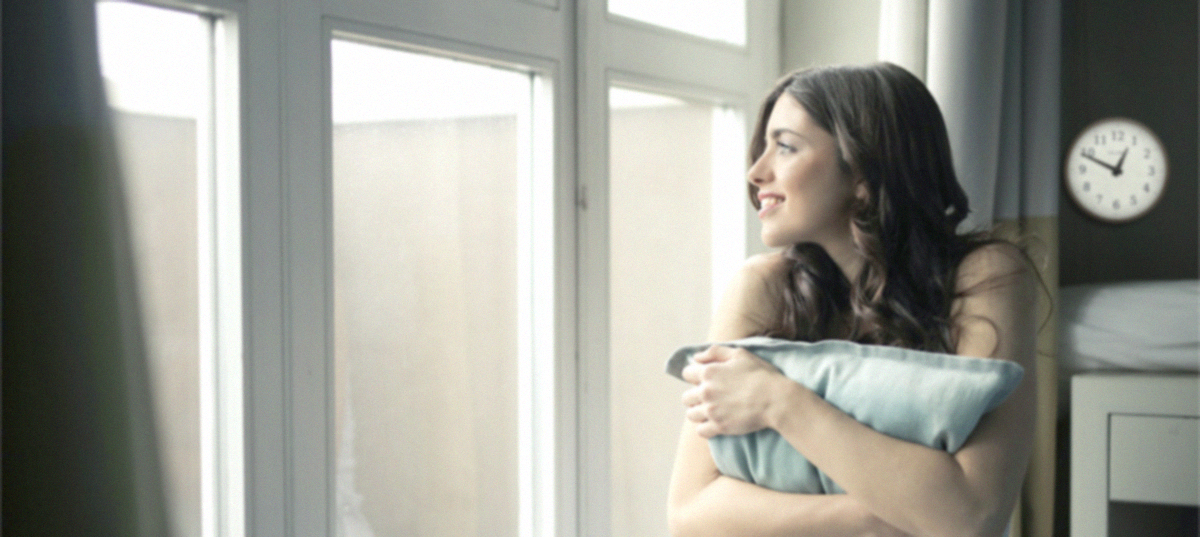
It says 12:49
